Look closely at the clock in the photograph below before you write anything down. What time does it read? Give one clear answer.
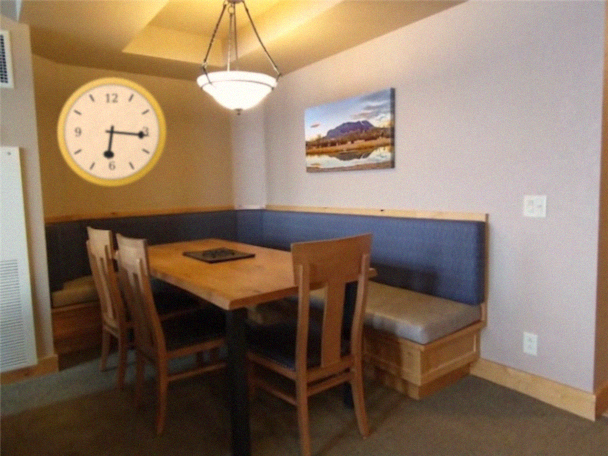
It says 6:16
